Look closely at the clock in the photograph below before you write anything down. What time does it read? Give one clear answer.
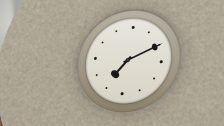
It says 7:10
